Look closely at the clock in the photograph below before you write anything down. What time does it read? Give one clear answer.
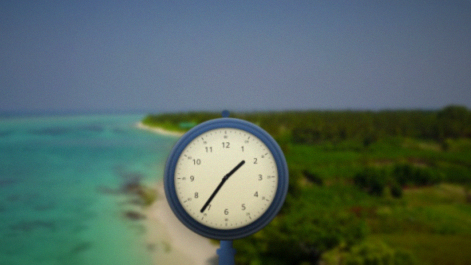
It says 1:36
